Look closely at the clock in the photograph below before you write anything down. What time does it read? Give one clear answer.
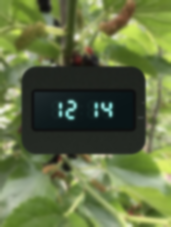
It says 12:14
